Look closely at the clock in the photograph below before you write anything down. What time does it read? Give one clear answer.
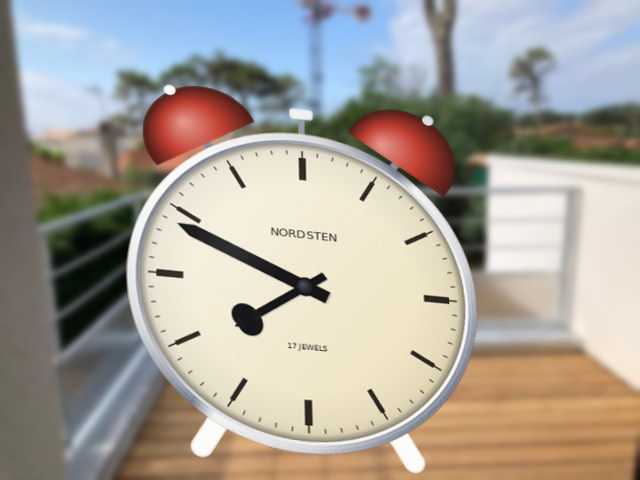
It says 7:49
